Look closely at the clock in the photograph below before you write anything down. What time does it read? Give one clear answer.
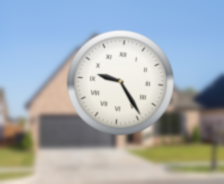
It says 9:24
